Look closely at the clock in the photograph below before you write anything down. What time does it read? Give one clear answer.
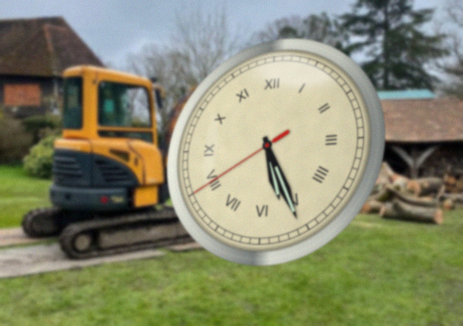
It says 5:25:40
